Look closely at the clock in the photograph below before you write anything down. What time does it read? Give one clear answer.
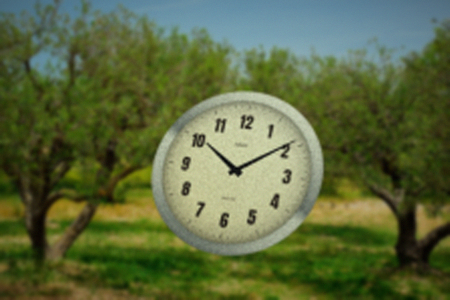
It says 10:09
